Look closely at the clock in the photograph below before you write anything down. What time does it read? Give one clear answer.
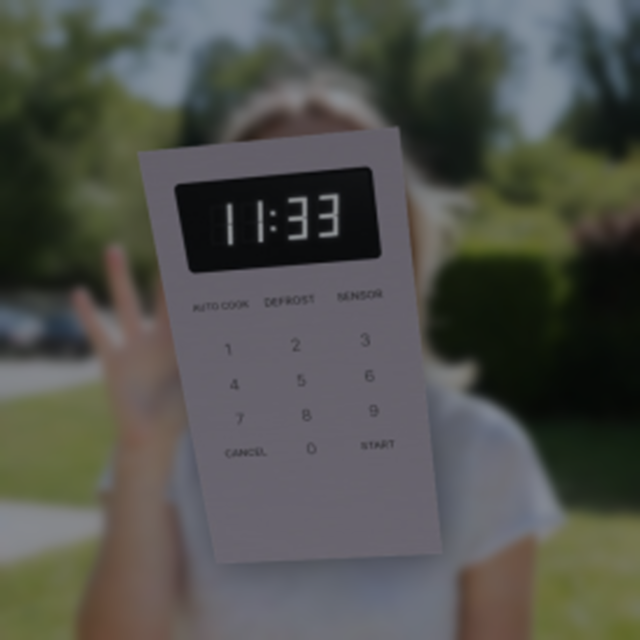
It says 11:33
